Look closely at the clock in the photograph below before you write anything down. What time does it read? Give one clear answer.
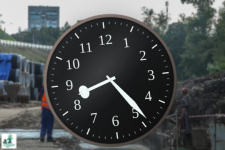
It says 8:24
